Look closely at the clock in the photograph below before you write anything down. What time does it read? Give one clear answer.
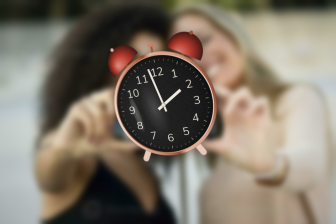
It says 1:58
